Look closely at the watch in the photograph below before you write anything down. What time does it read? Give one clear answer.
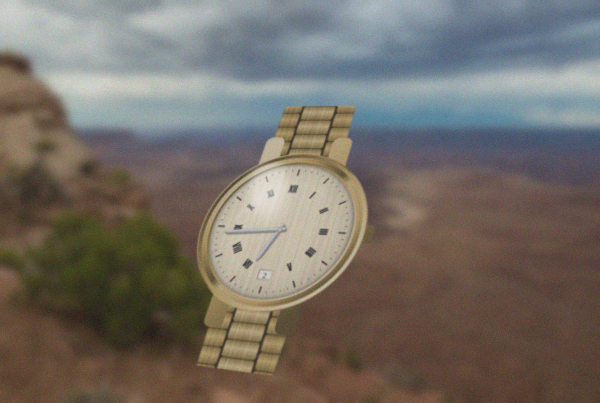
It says 6:44
